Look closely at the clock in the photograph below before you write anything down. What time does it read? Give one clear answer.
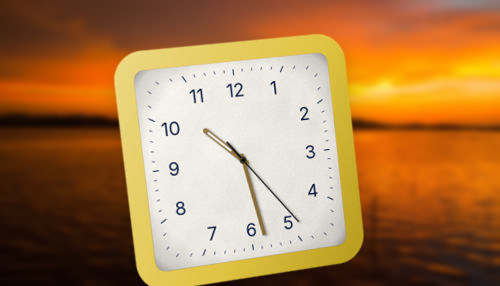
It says 10:28:24
